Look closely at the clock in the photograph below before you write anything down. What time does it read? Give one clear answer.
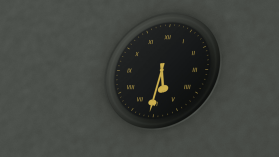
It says 5:31
